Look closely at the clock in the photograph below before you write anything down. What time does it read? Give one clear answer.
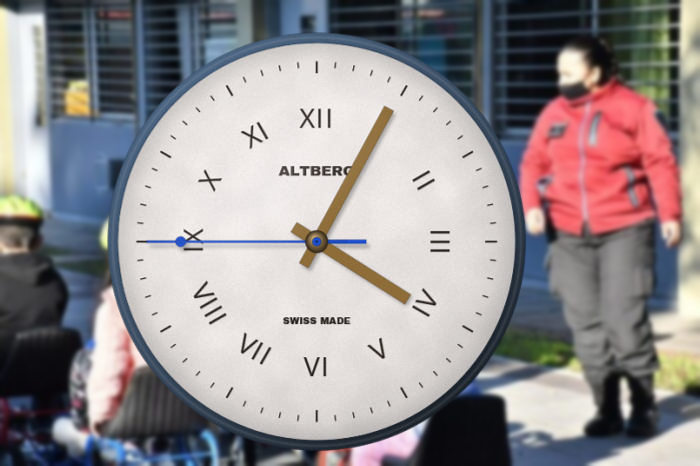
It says 4:04:45
